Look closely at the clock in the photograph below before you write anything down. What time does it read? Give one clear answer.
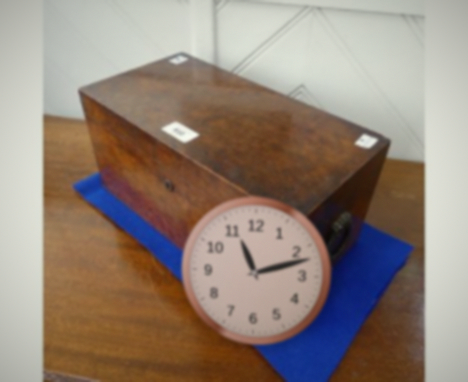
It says 11:12
